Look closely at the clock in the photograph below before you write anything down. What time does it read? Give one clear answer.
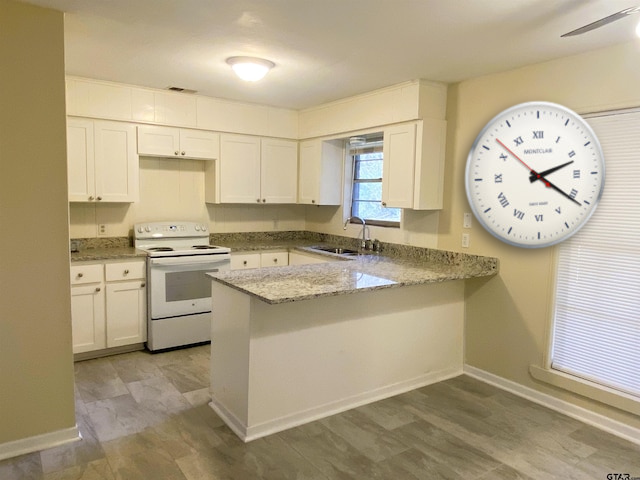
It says 2:20:52
